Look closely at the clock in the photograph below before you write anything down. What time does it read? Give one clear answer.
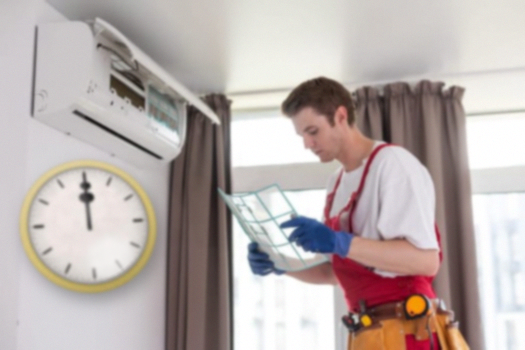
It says 12:00
